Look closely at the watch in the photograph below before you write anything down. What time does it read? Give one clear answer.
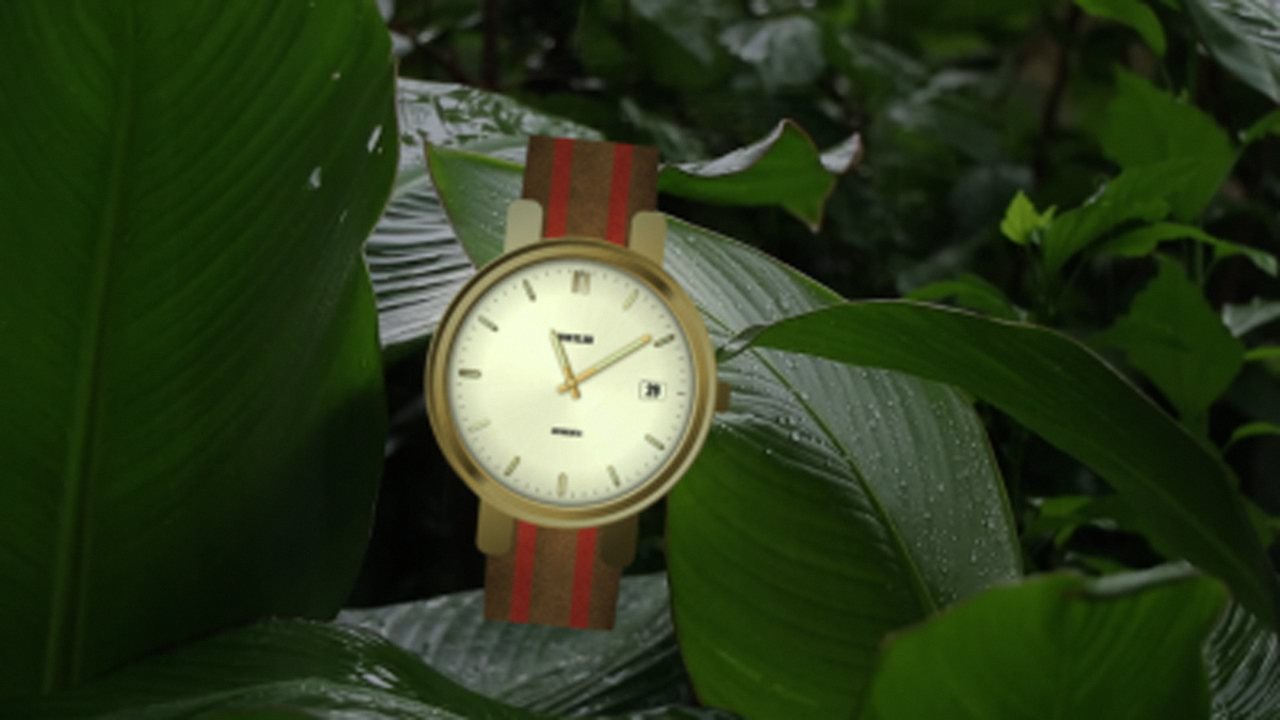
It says 11:09
